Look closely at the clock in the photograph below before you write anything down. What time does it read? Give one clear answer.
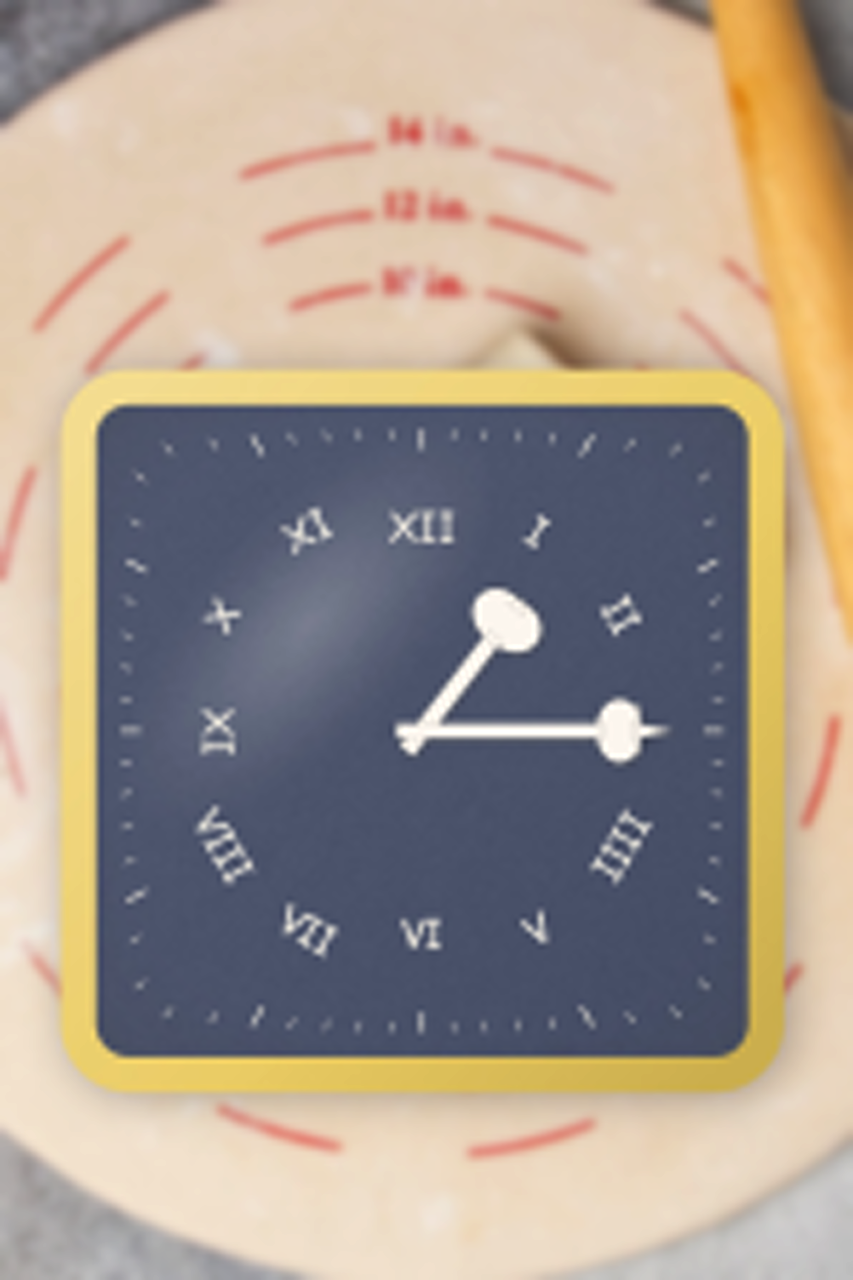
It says 1:15
